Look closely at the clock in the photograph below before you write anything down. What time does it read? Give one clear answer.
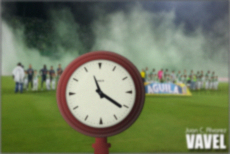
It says 11:21
